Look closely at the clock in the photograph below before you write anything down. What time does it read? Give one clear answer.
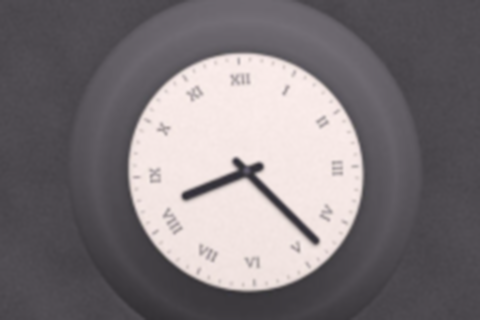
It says 8:23
